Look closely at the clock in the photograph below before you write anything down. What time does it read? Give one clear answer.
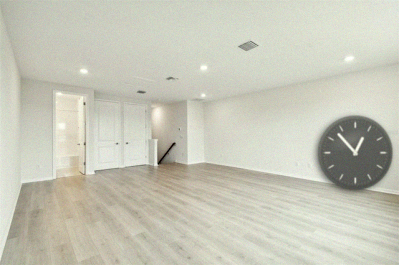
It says 12:53
